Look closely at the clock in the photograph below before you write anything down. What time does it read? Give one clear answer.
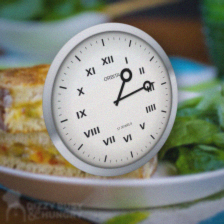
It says 1:14
